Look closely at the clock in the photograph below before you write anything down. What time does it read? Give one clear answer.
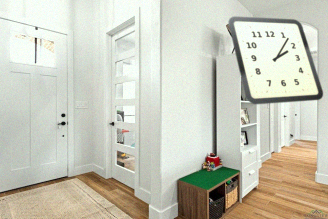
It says 2:07
